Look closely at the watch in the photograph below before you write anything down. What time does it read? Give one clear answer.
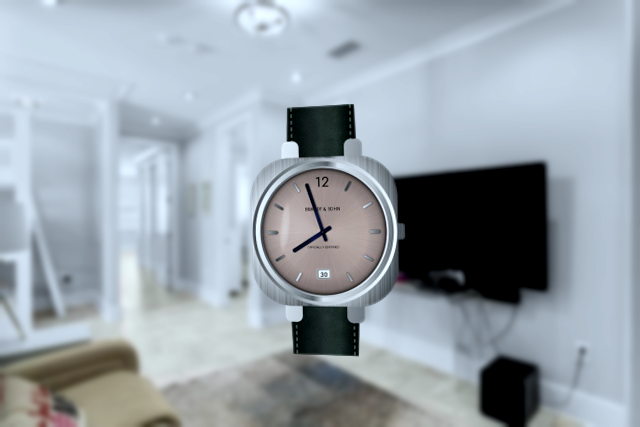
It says 7:57
